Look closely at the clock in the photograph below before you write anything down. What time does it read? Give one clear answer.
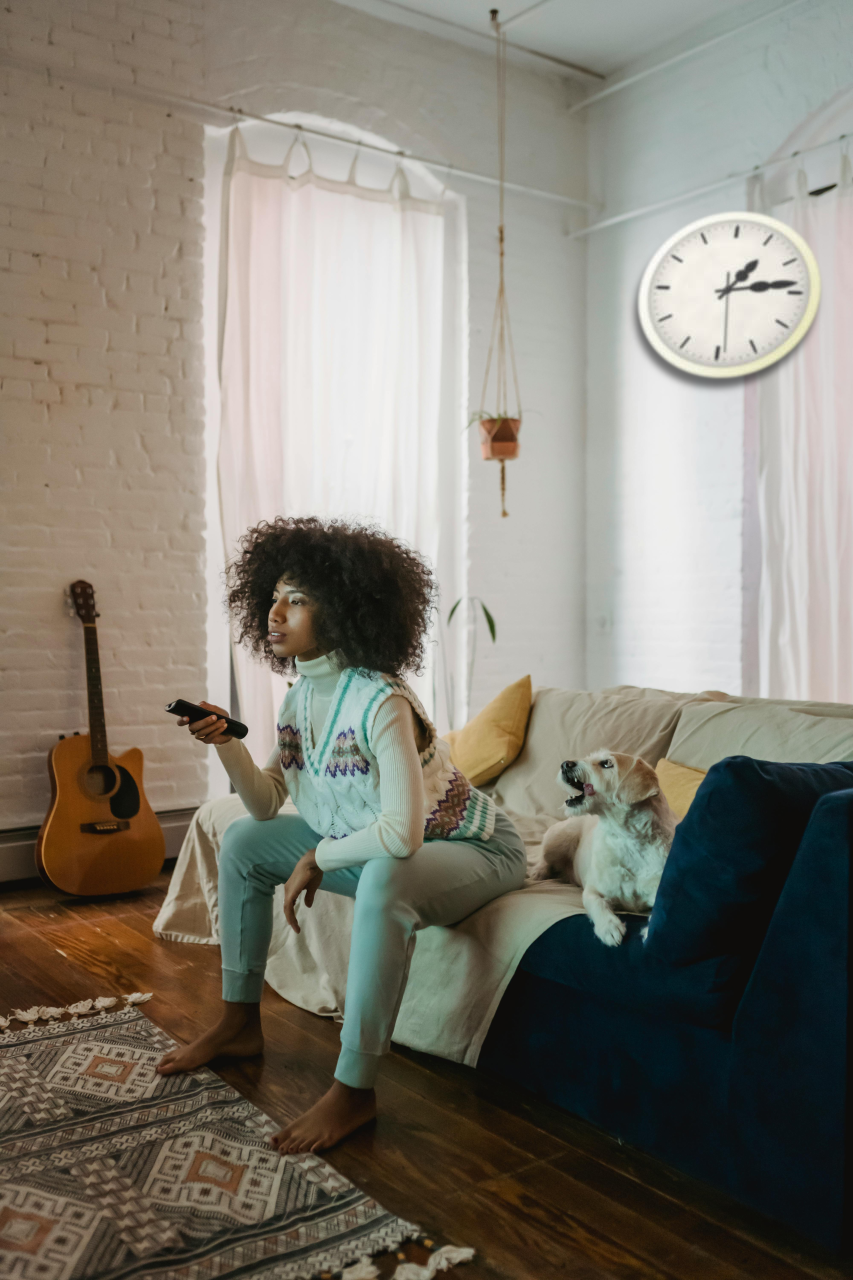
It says 1:13:29
